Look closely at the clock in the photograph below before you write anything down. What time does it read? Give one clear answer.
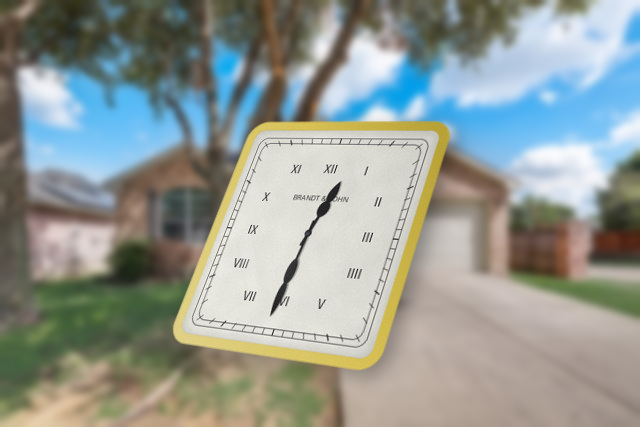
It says 12:31
